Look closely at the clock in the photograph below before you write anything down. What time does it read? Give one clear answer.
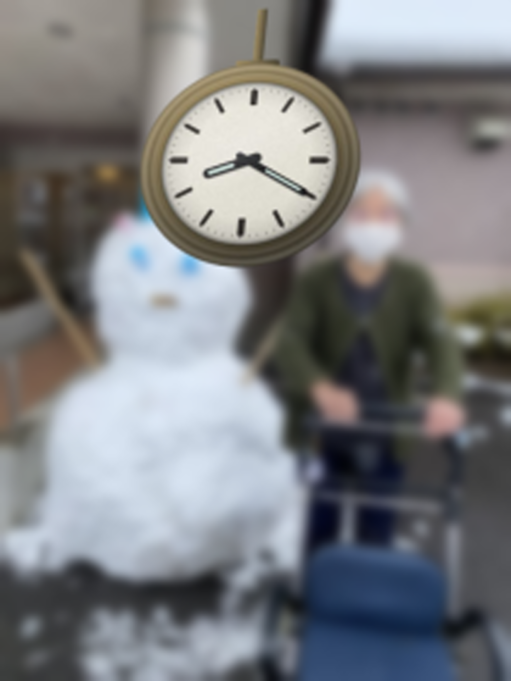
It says 8:20
